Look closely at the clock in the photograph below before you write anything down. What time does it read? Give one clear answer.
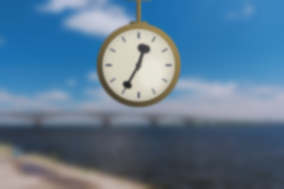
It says 12:35
